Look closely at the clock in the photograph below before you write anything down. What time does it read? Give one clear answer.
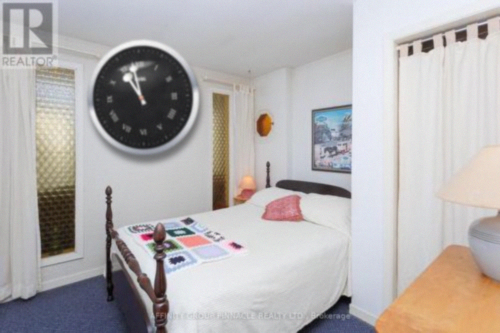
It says 10:58
